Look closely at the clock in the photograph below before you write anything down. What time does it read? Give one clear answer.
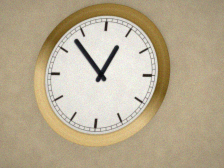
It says 12:53
